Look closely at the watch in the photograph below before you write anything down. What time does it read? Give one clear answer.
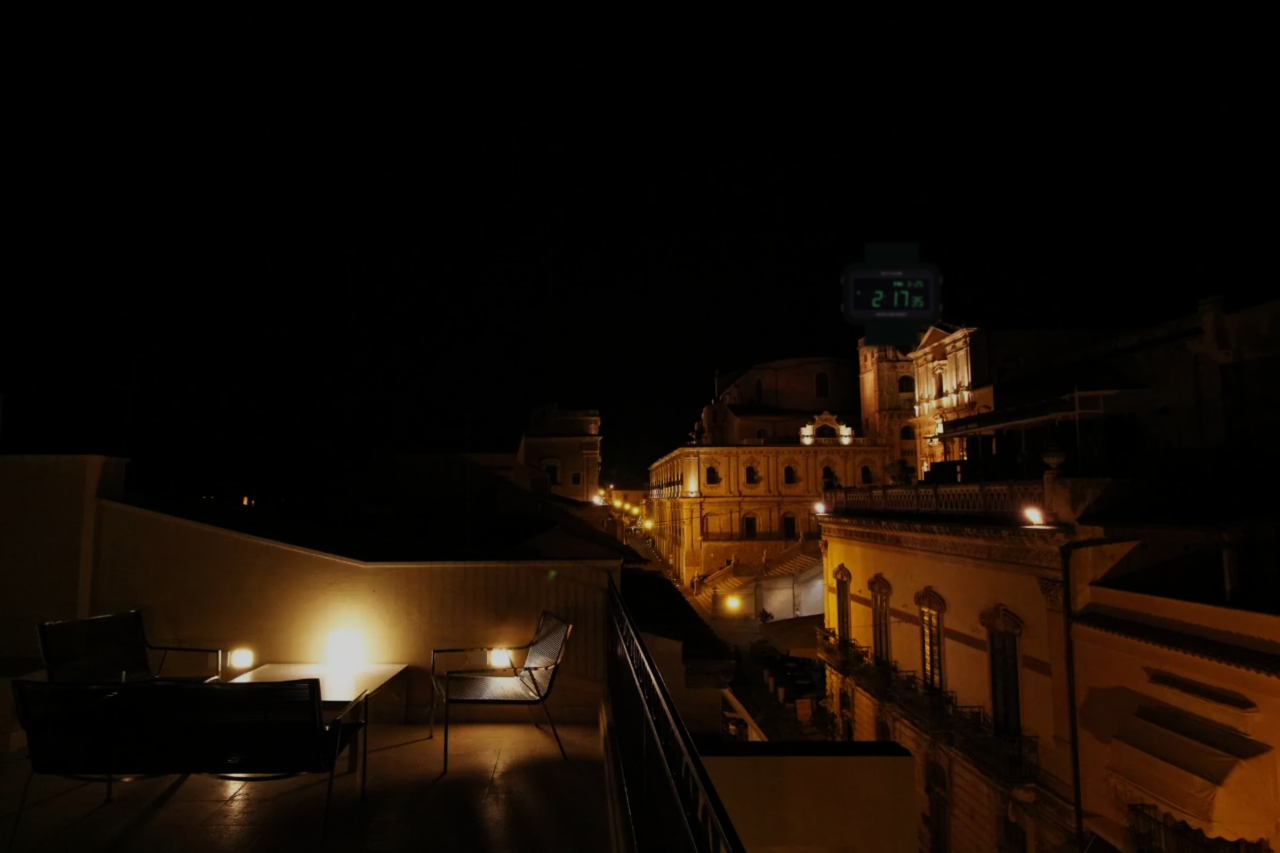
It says 2:17
